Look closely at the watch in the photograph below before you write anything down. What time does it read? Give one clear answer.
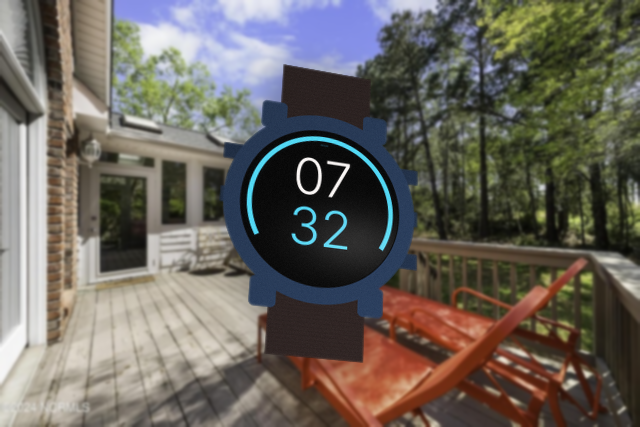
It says 7:32
